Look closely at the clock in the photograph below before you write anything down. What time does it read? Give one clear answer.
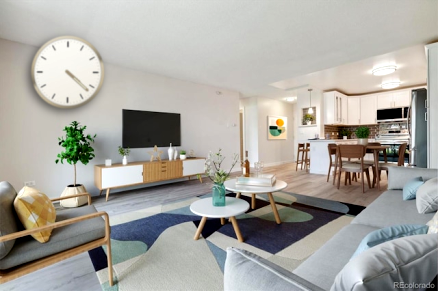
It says 4:22
